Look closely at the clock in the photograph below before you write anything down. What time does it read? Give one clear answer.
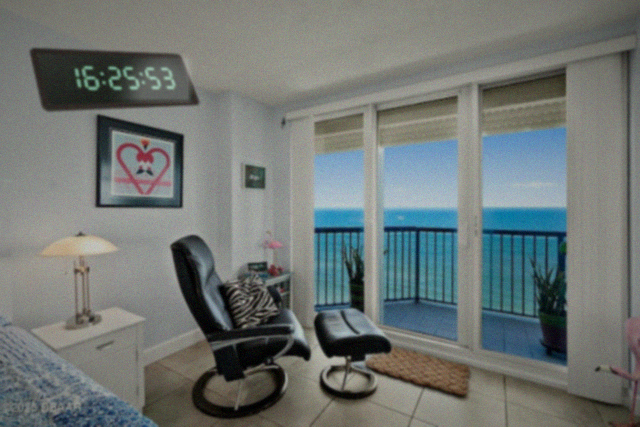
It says 16:25:53
